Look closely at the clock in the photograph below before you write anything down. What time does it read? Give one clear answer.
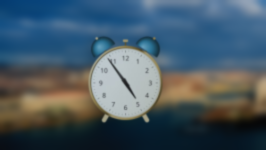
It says 4:54
